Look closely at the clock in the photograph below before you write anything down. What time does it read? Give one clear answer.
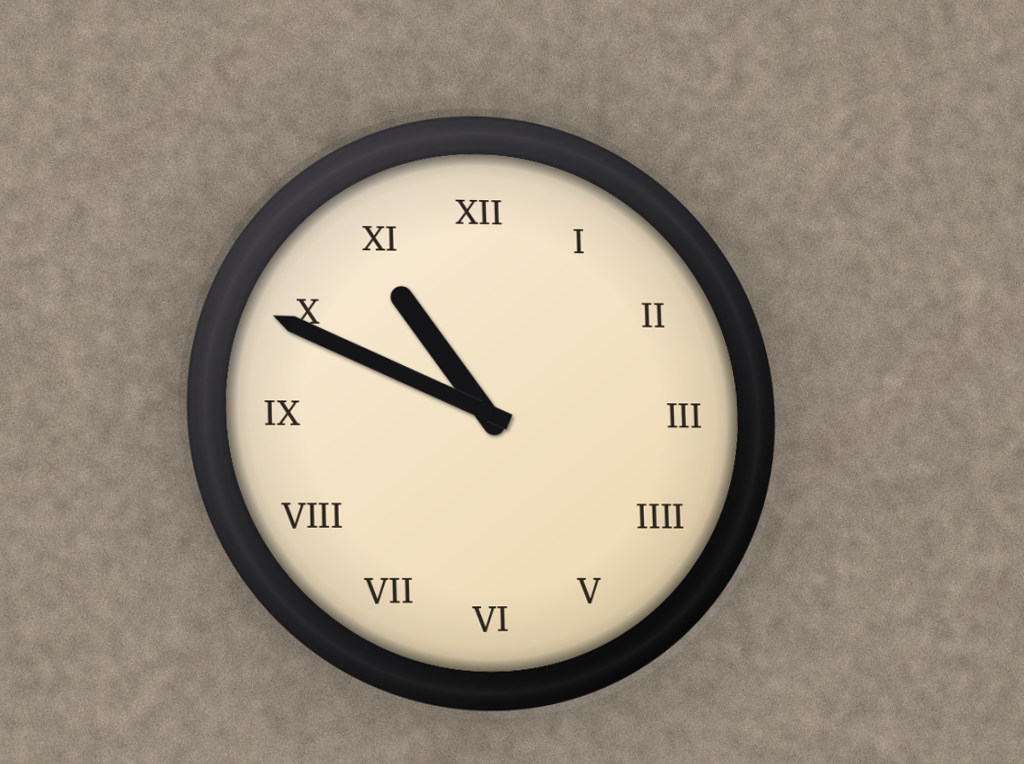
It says 10:49
